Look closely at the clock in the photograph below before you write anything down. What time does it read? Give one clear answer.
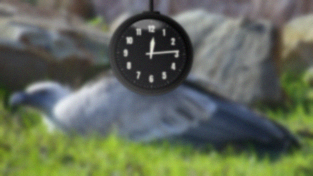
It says 12:14
